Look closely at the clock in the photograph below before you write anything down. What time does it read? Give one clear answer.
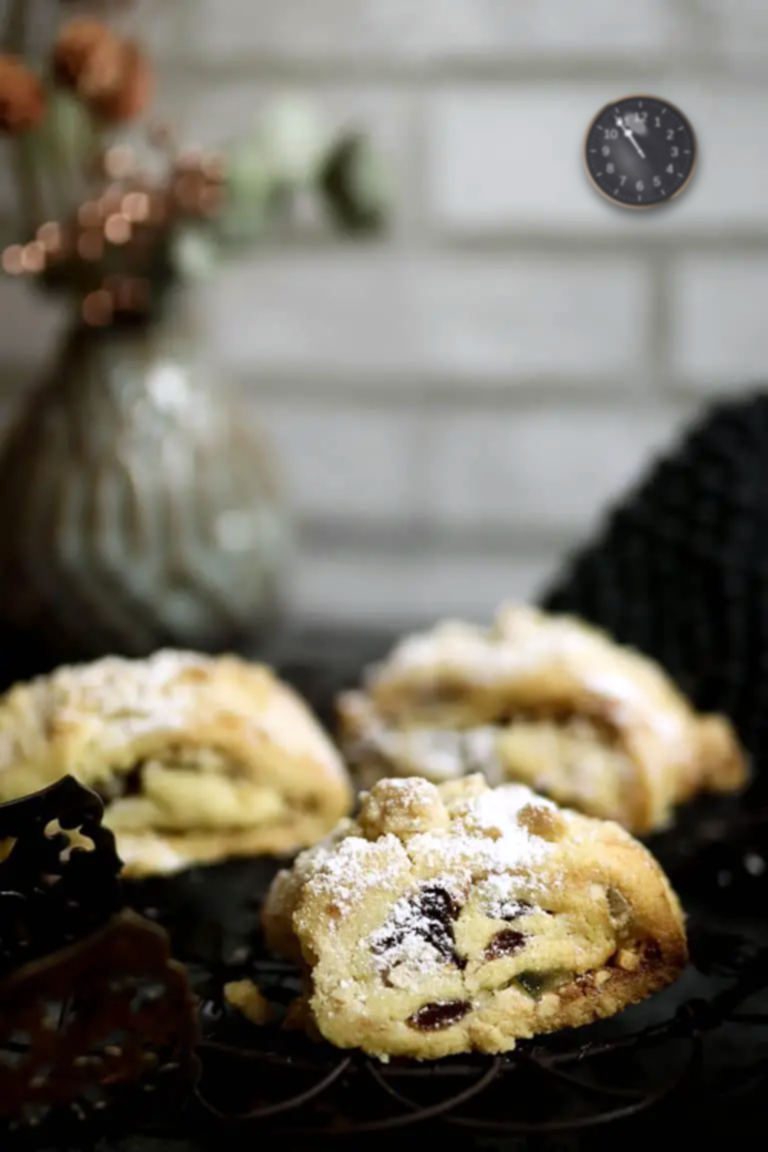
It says 10:54
